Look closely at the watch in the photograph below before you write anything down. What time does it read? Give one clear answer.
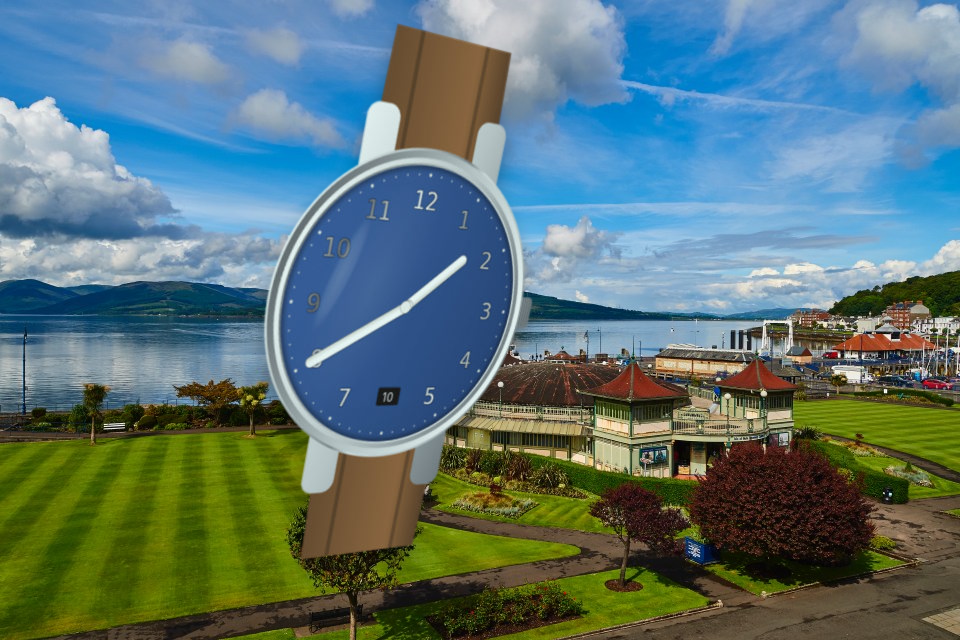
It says 1:40
